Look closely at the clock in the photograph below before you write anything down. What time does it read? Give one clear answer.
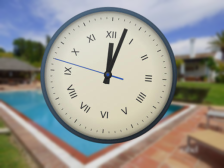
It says 12:02:47
